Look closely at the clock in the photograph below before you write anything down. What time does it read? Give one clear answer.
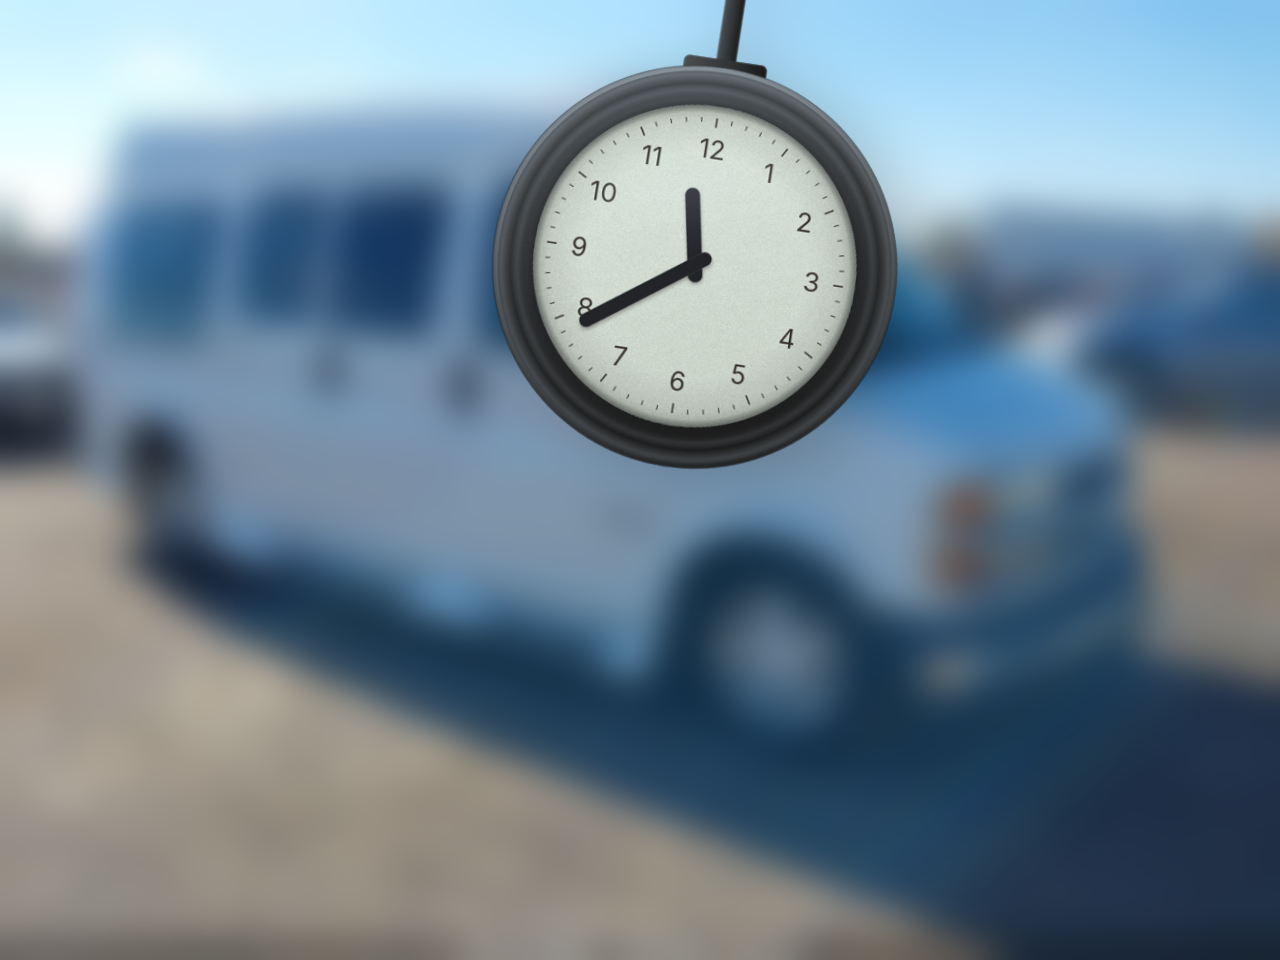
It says 11:39
